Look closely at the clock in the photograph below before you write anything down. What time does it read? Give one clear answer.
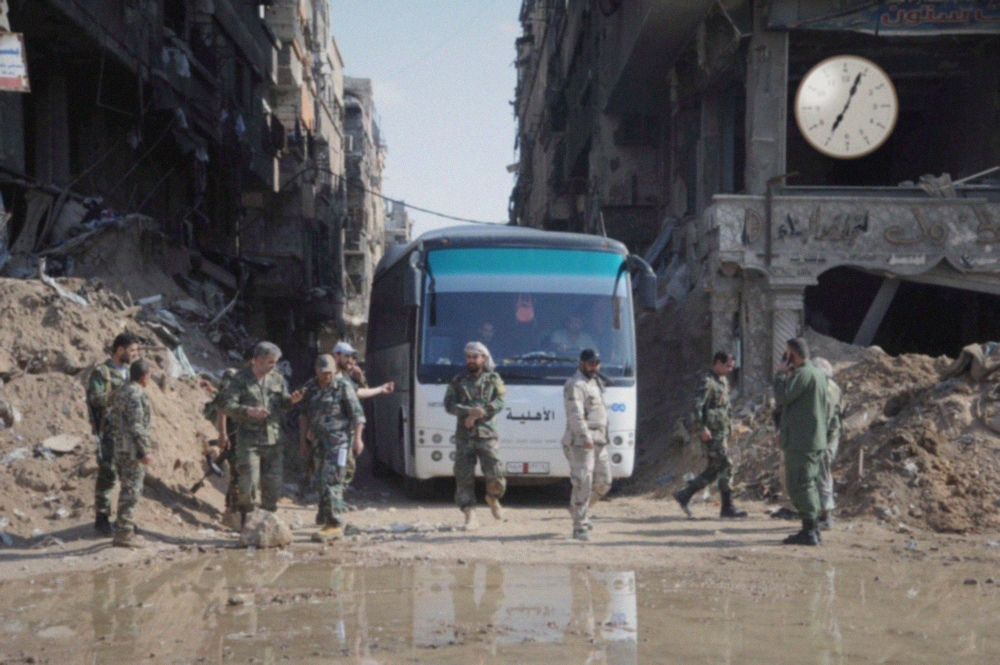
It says 7:04
